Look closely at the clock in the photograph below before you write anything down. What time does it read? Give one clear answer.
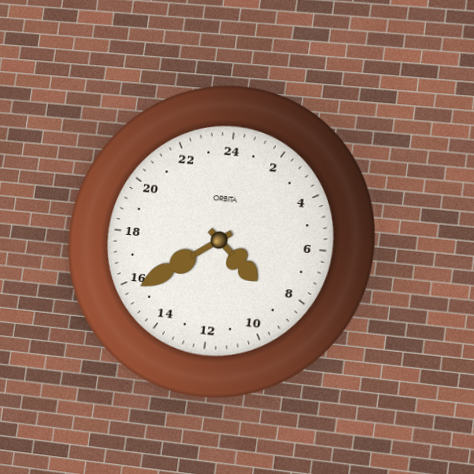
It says 8:39
